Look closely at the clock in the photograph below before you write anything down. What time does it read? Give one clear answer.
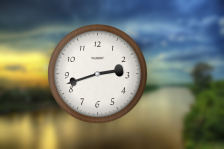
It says 2:42
